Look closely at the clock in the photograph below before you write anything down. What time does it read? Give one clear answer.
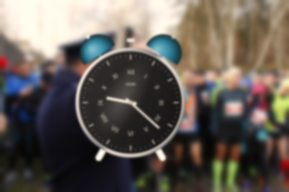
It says 9:22
